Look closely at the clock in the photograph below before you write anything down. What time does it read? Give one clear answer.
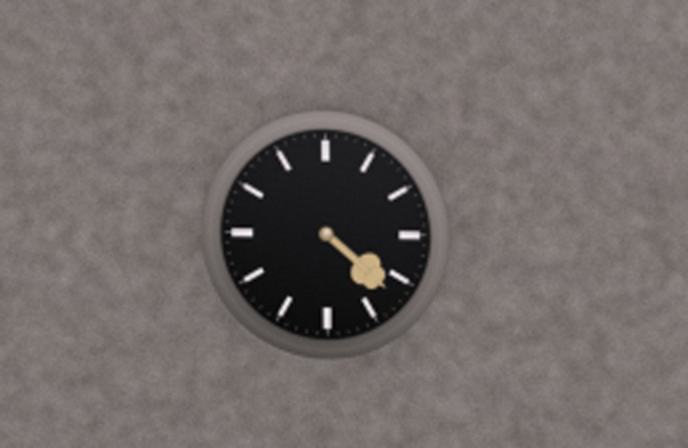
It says 4:22
